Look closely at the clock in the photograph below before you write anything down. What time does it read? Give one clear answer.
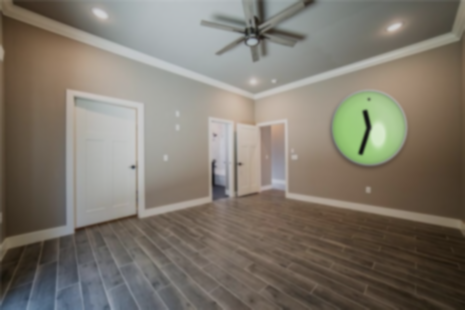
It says 11:33
